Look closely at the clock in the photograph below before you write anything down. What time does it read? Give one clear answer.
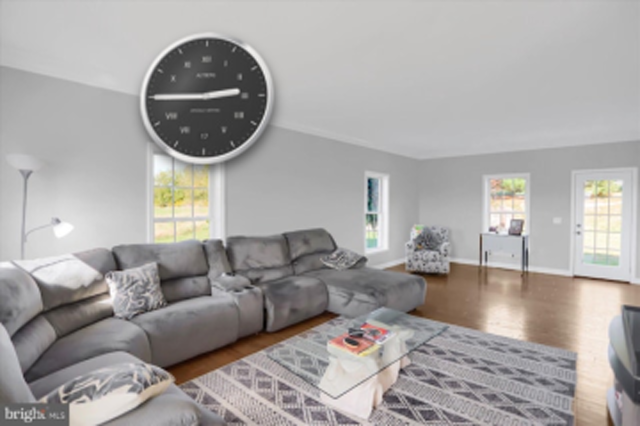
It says 2:45
